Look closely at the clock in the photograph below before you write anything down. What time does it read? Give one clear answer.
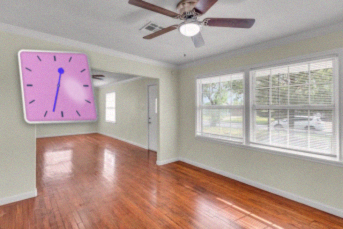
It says 12:33
